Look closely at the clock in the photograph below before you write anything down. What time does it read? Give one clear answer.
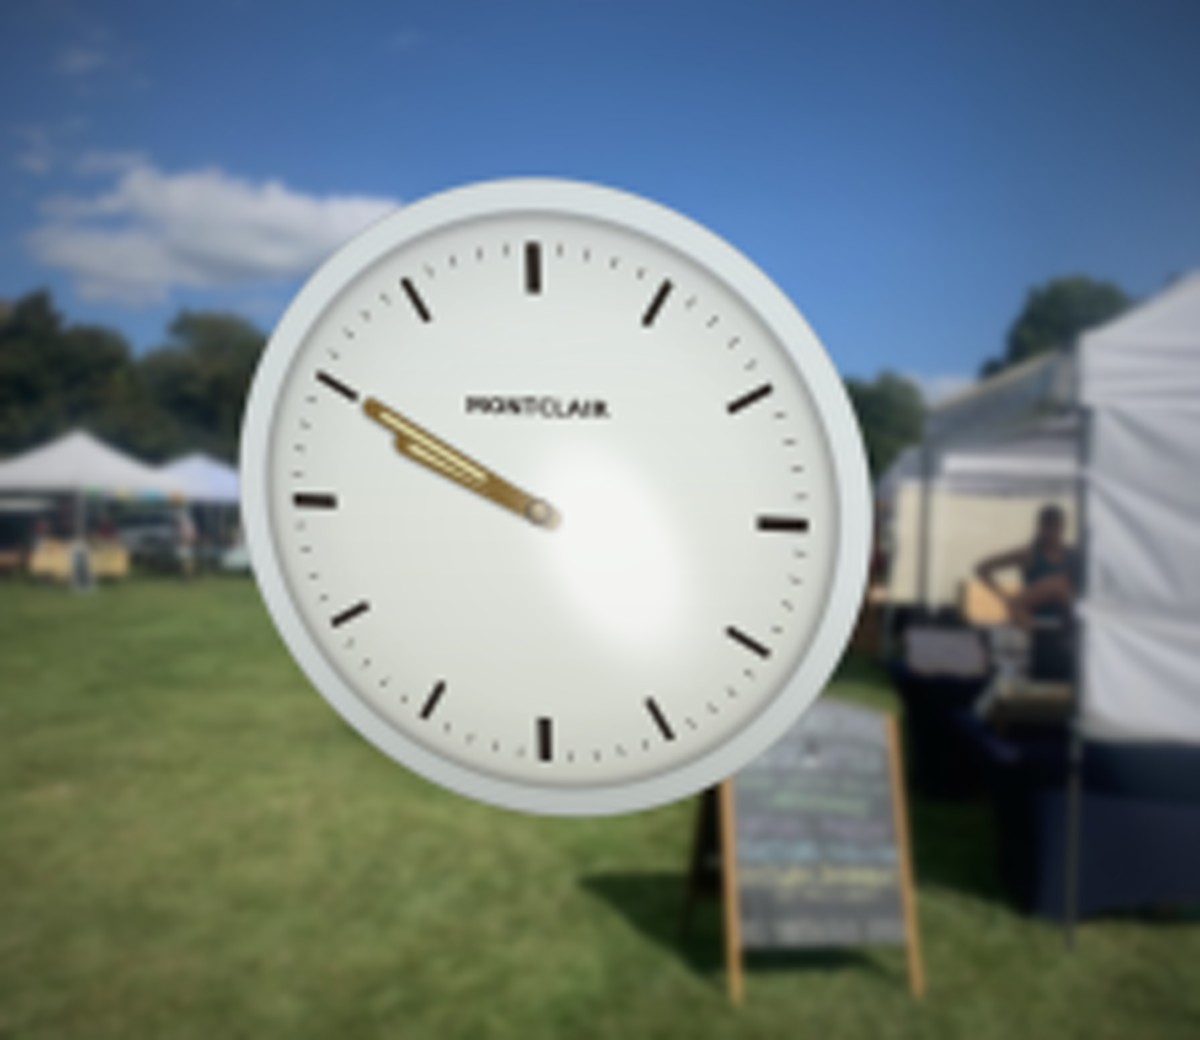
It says 9:50
